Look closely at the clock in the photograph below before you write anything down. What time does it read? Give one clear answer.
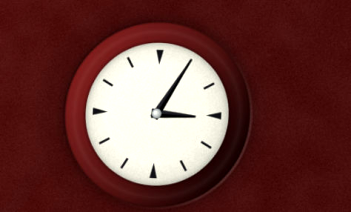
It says 3:05
